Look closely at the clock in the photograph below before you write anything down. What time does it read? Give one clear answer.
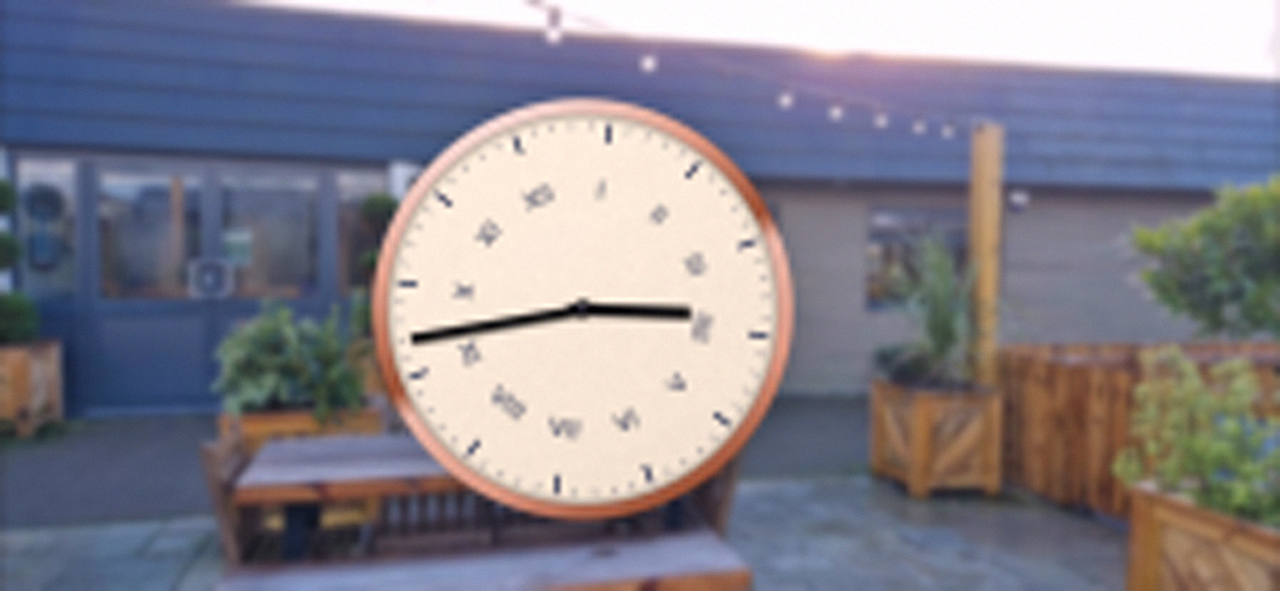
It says 3:47
